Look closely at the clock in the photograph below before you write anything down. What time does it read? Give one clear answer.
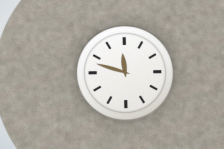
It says 11:48
